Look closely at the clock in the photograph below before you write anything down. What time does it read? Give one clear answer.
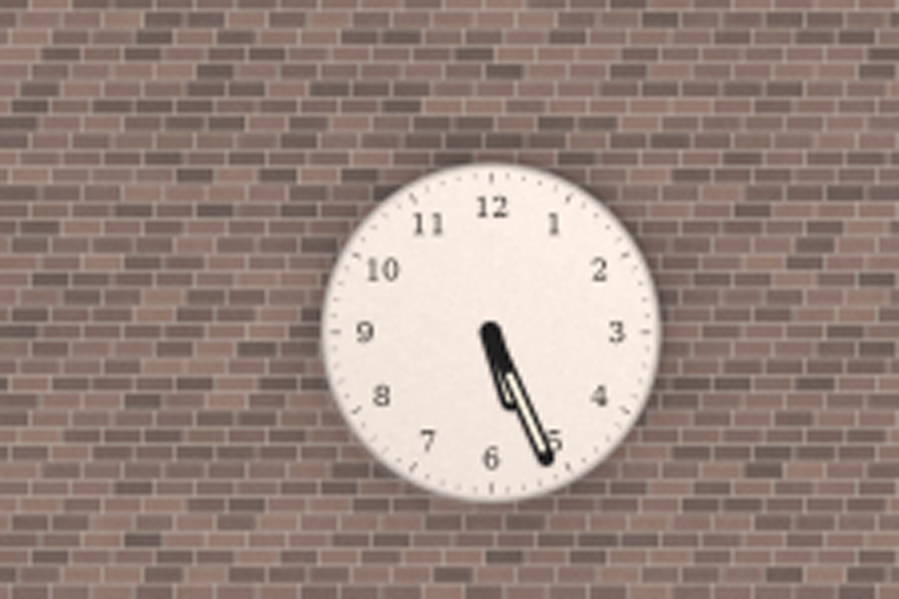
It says 5:26
